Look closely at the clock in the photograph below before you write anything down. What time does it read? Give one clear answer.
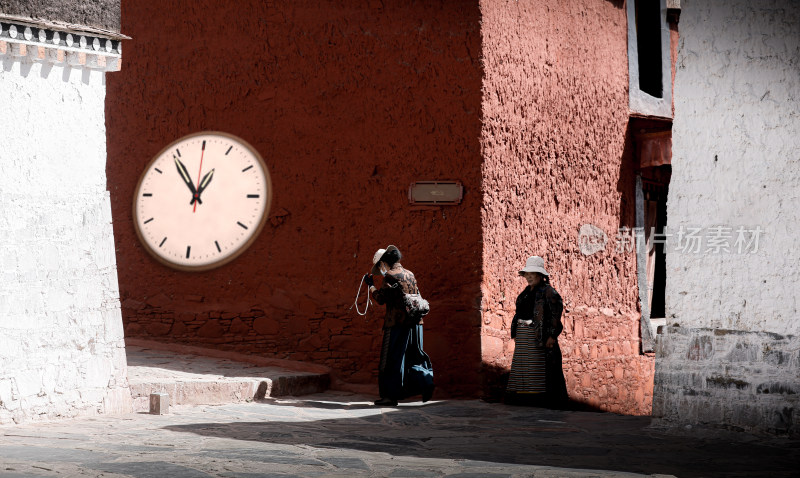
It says 12:54:00
